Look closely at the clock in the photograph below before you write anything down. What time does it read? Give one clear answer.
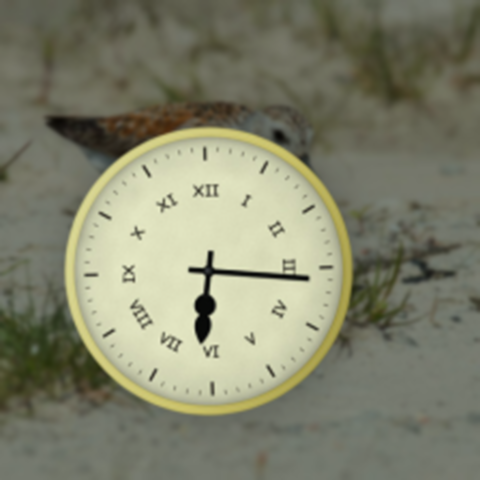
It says 6:16
